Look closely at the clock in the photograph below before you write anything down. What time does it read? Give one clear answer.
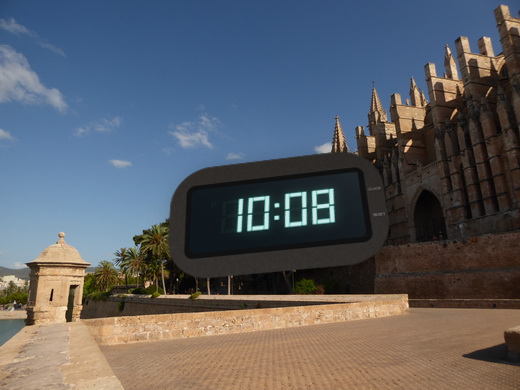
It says 10:08
